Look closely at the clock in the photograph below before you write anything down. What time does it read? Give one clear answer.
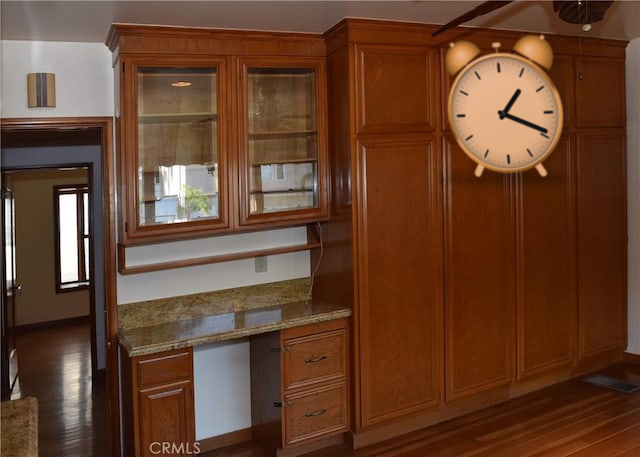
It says 1:19
